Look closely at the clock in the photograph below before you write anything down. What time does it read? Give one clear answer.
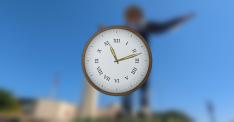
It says 11:12
